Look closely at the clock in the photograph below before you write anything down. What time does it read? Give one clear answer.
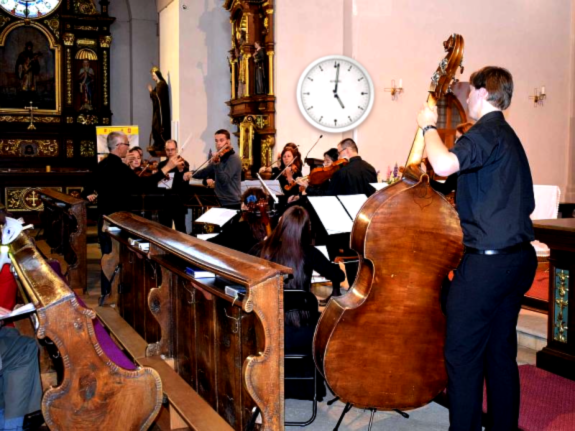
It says 5:01
